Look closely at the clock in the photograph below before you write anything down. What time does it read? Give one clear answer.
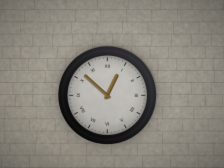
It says 12:52
